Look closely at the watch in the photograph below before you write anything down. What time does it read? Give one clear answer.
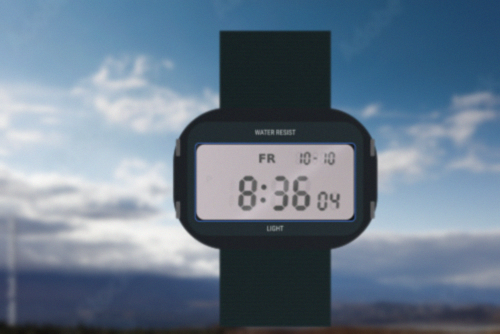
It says 8:36:04
